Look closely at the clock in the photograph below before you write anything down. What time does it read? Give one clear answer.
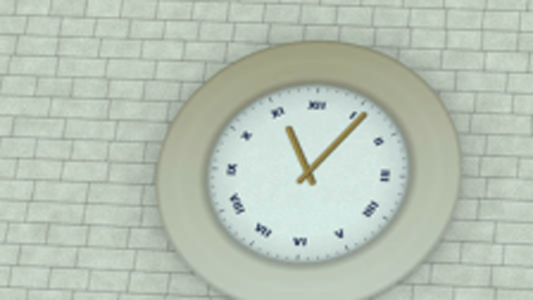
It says 11:06
